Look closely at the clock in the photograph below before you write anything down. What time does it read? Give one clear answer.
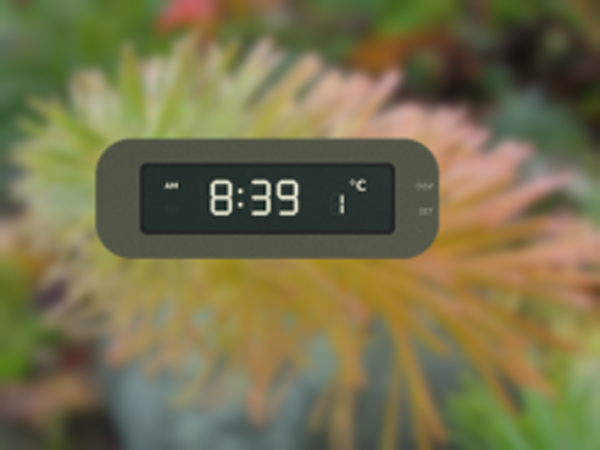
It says 8:39
